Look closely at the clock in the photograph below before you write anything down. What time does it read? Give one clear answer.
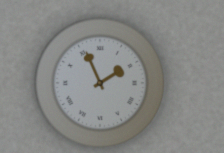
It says 1:56
